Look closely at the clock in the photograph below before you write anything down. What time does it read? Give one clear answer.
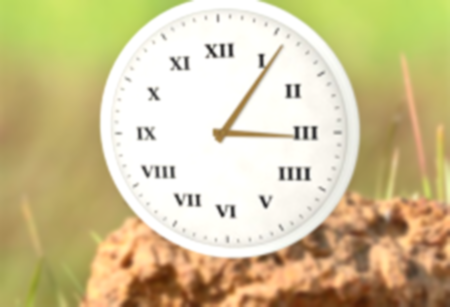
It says 3:06
